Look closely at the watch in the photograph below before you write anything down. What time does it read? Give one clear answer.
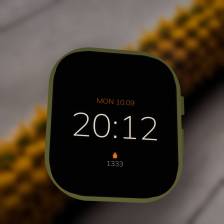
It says 20:12
